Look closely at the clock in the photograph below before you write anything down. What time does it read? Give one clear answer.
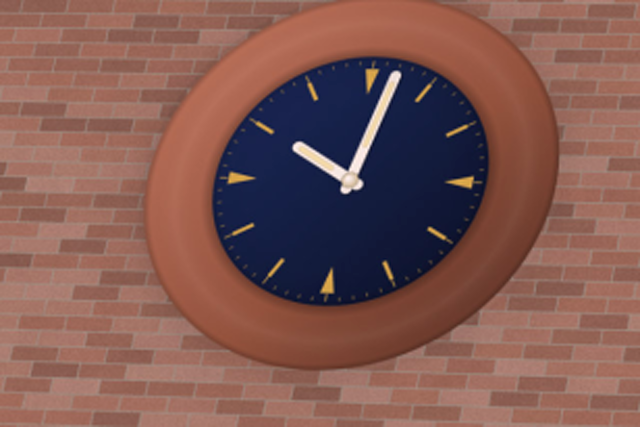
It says 10:02
